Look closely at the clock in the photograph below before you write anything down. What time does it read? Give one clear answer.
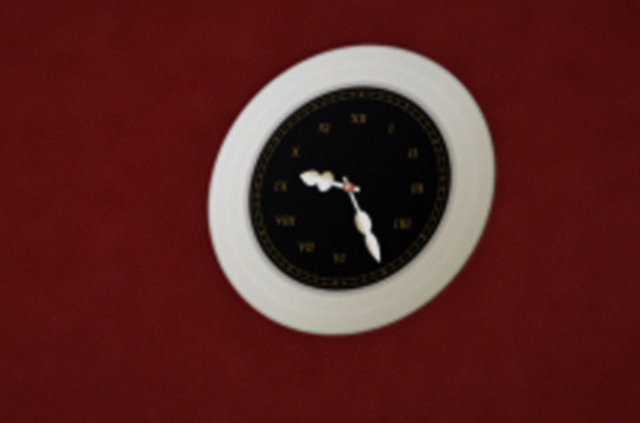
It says 9:25
